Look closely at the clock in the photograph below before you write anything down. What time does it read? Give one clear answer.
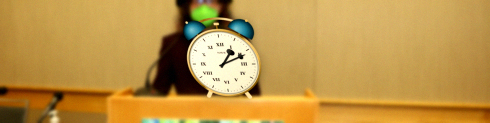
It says 1:11
